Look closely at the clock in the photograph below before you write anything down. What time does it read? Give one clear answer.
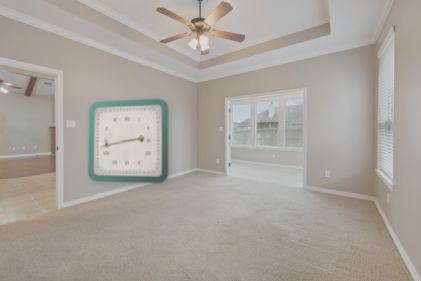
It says 2:43
